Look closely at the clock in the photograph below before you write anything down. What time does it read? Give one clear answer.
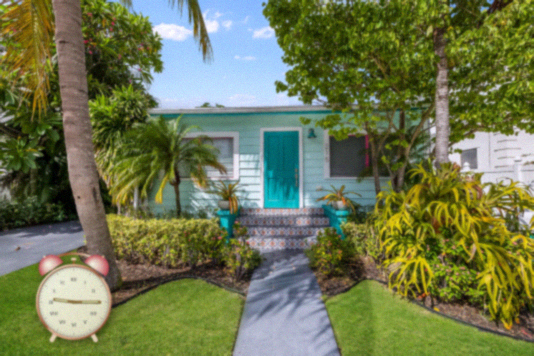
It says 9:15
